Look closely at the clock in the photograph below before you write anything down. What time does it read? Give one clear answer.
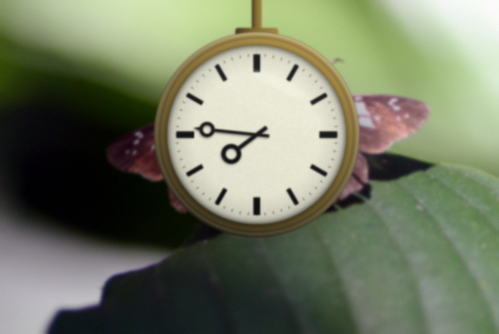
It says 7:46
